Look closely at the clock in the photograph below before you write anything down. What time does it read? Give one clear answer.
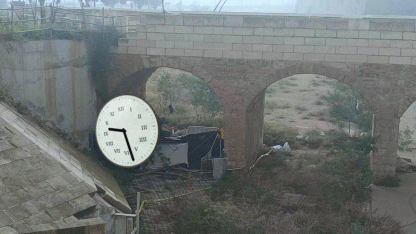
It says 9:28
